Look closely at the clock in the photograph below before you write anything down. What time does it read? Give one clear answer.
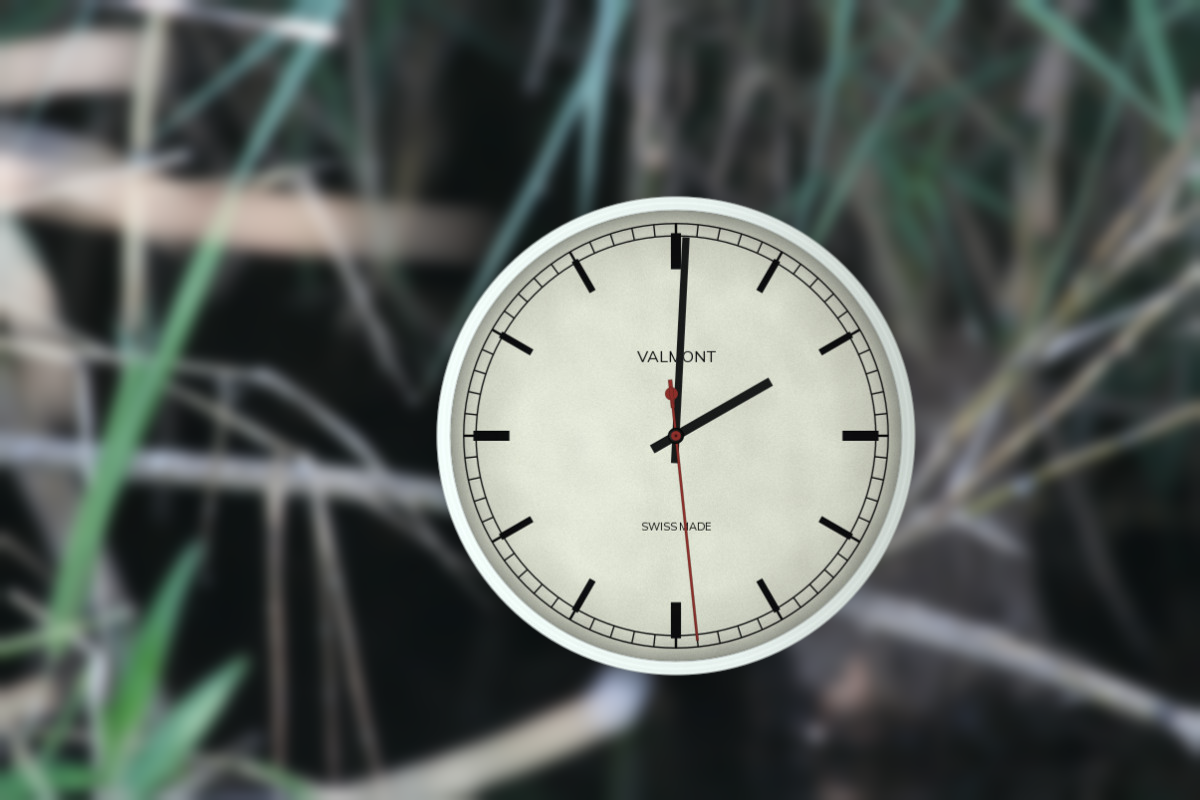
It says 2:00:29
